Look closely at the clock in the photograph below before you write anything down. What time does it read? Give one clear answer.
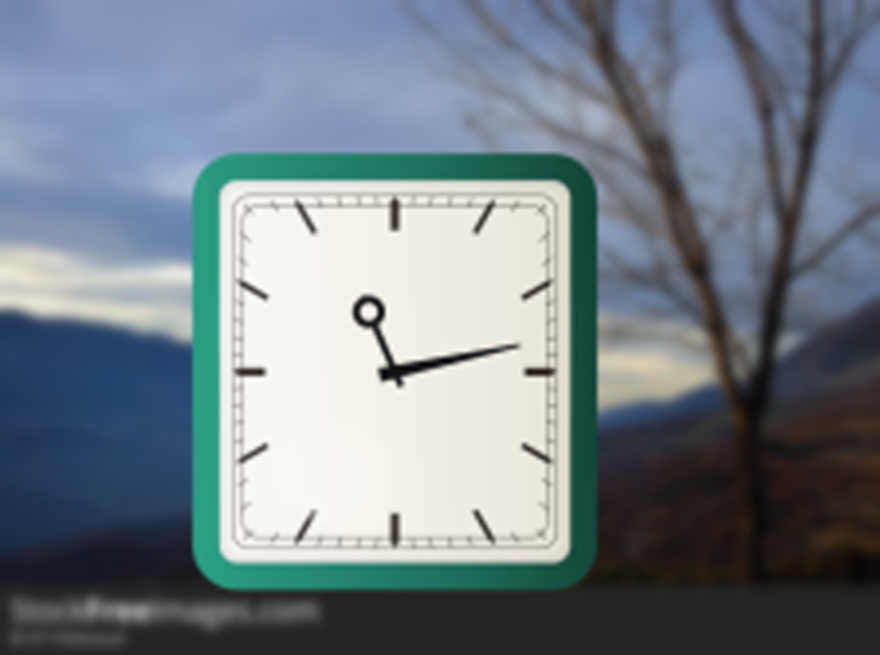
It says 11:13
